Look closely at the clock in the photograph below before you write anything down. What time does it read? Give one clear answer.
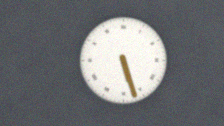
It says 5:27
